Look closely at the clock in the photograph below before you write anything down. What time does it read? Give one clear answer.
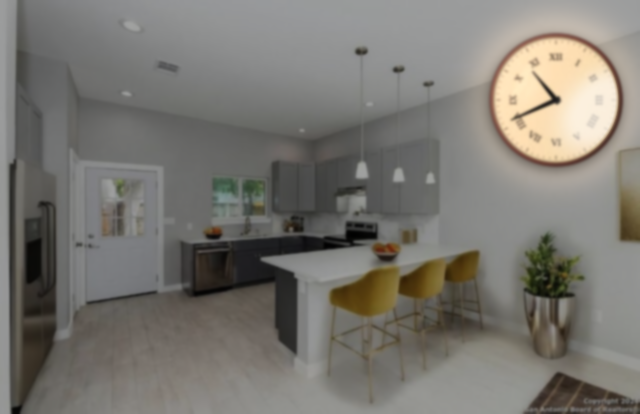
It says 10:41
